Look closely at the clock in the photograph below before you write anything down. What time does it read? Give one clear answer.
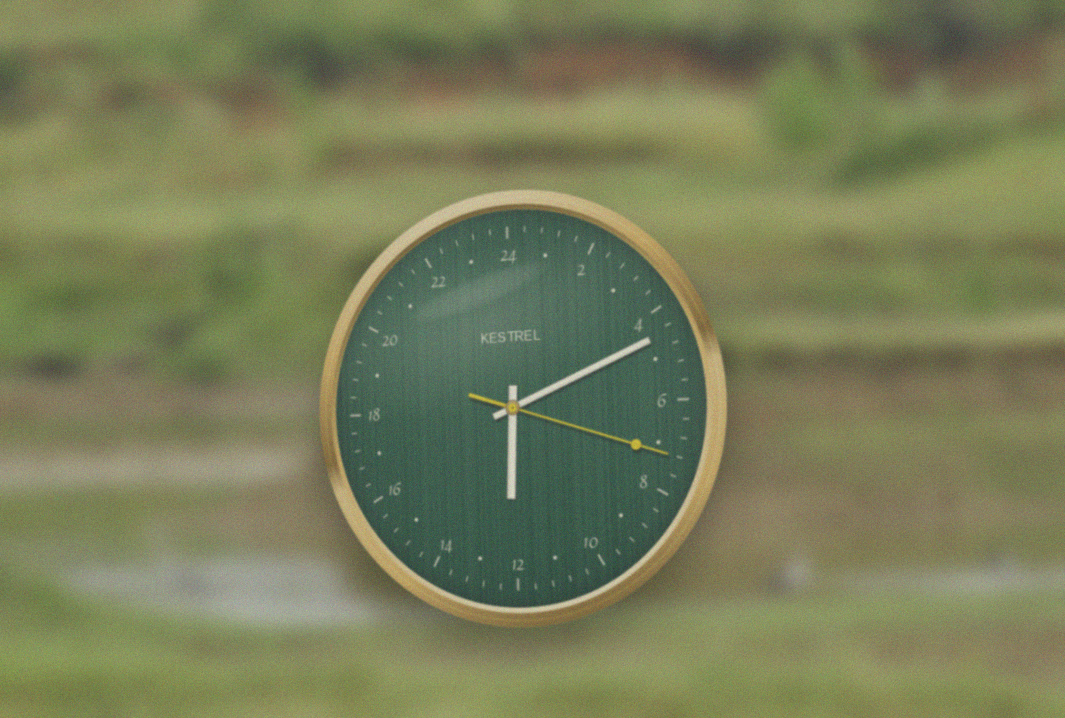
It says 12:11:18
